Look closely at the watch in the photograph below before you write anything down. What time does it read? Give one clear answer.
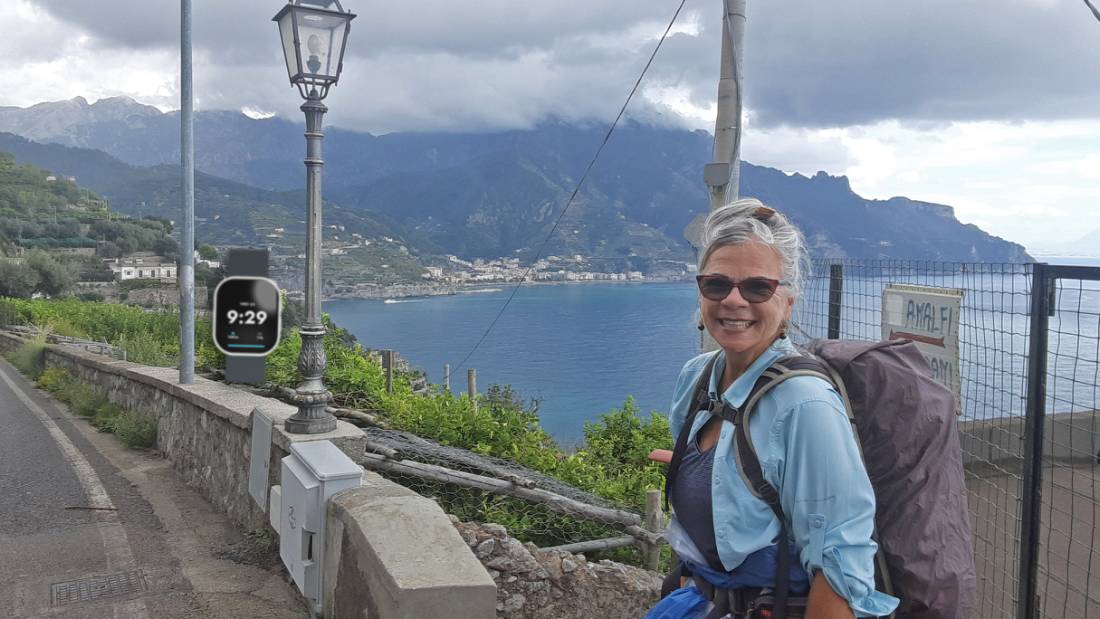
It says 9:29
